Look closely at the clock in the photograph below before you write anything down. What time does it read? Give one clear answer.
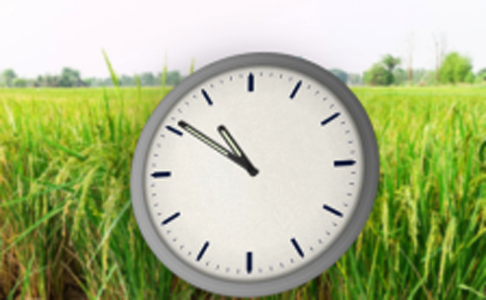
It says 10:51
